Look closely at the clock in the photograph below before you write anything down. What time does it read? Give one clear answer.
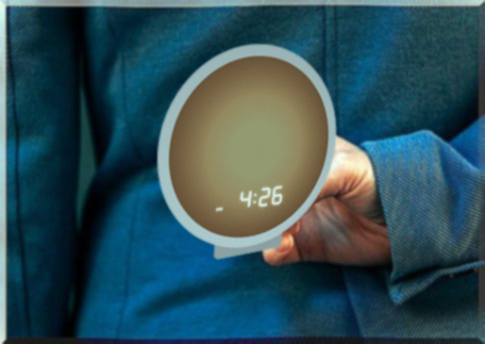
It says 4:26
